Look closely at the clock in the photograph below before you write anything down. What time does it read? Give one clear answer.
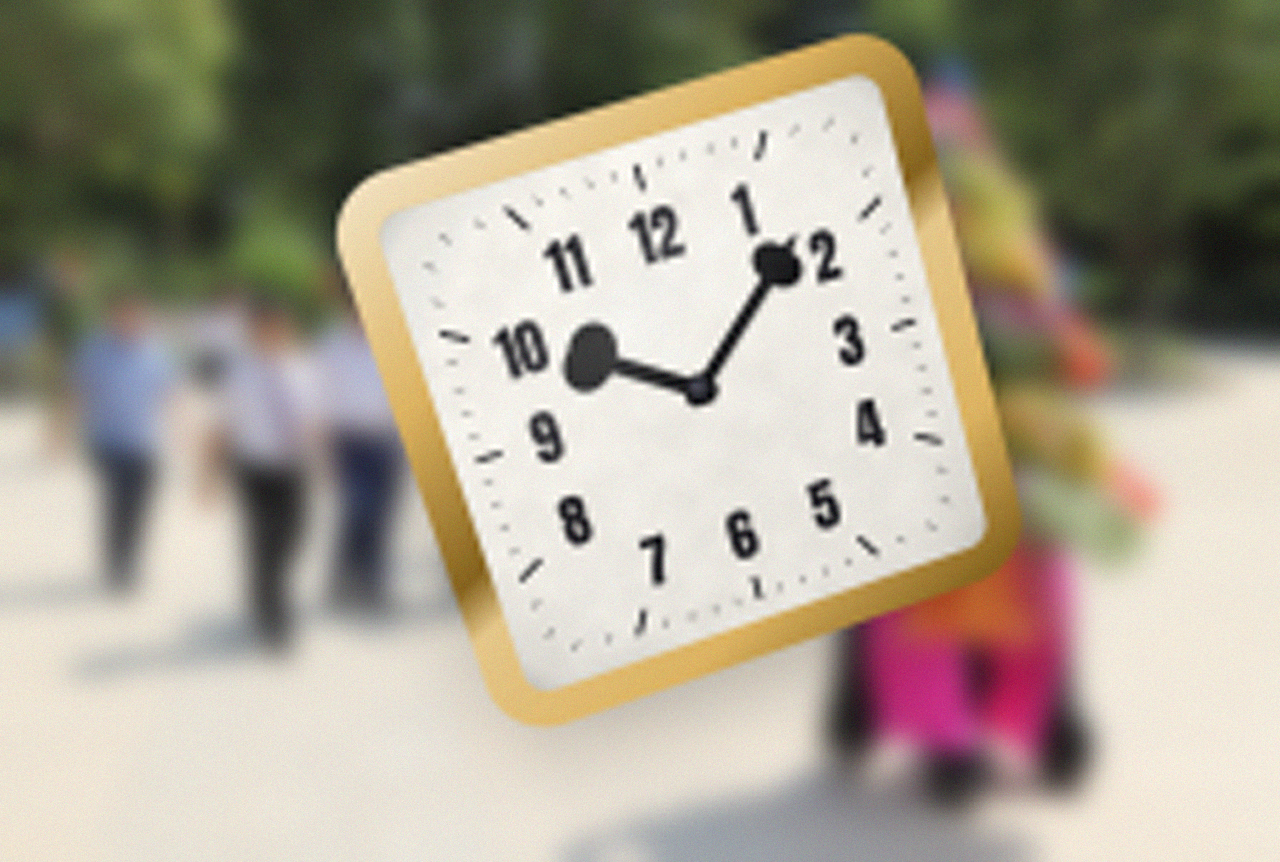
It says 10:08
